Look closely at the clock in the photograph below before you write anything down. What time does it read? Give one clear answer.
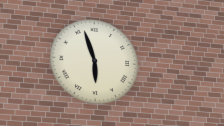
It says 5:57
